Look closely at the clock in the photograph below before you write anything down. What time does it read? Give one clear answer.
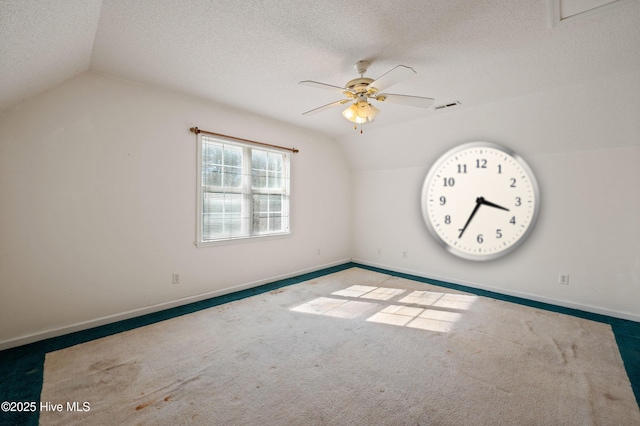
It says 3:35
